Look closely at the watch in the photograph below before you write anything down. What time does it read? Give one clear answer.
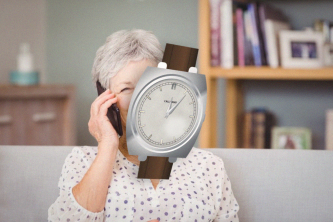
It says 12:06
